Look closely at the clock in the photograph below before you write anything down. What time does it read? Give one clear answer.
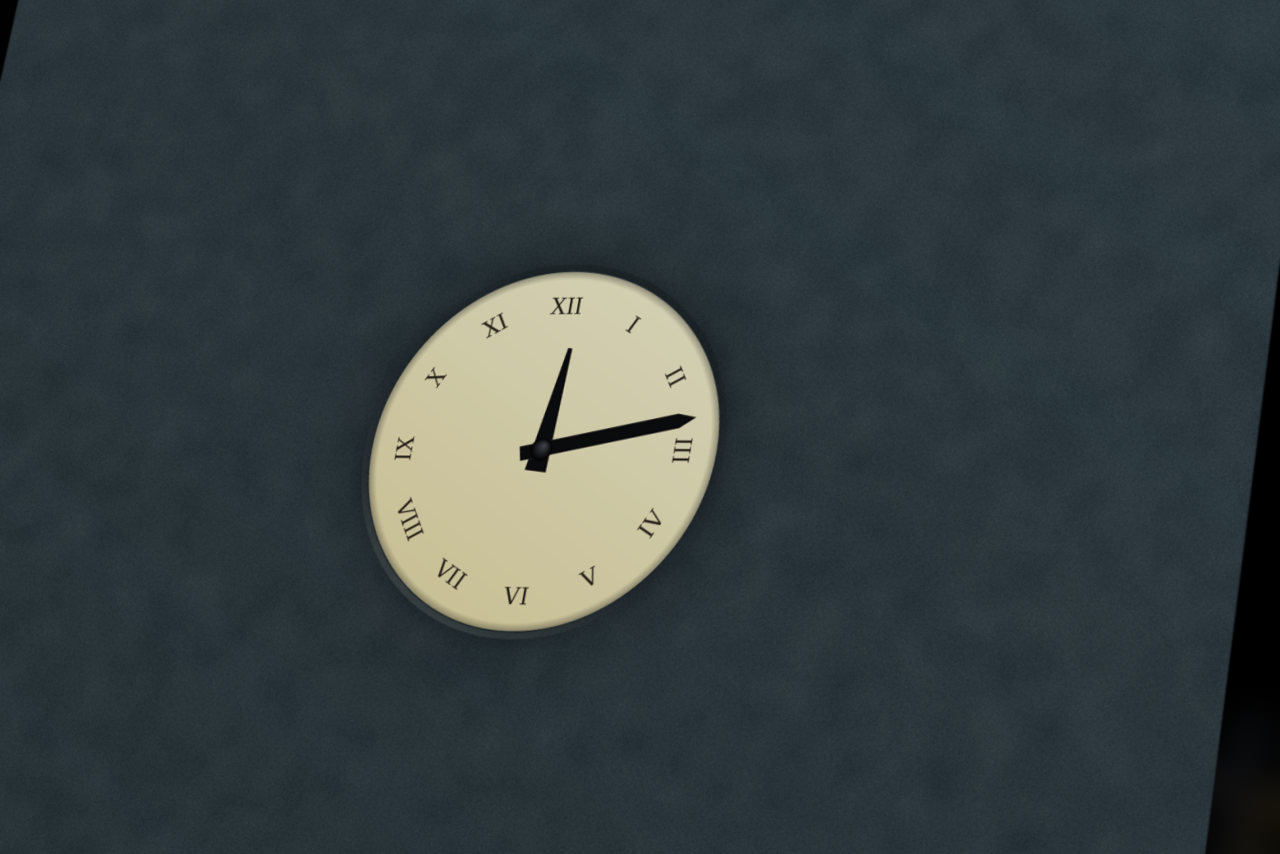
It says 12:13
